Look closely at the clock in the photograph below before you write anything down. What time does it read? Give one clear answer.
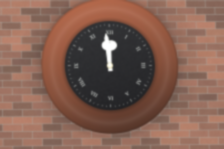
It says 11:59
